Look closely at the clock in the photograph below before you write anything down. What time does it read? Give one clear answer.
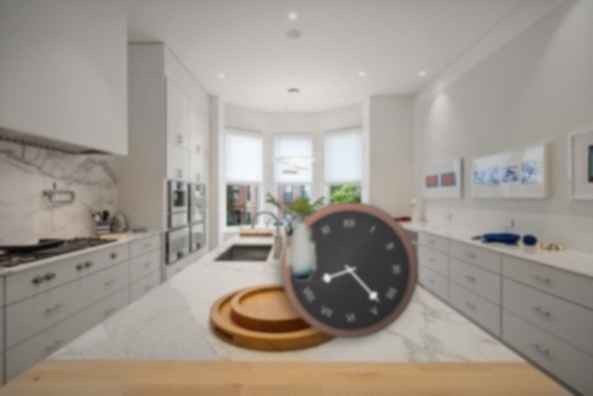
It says 8:23
